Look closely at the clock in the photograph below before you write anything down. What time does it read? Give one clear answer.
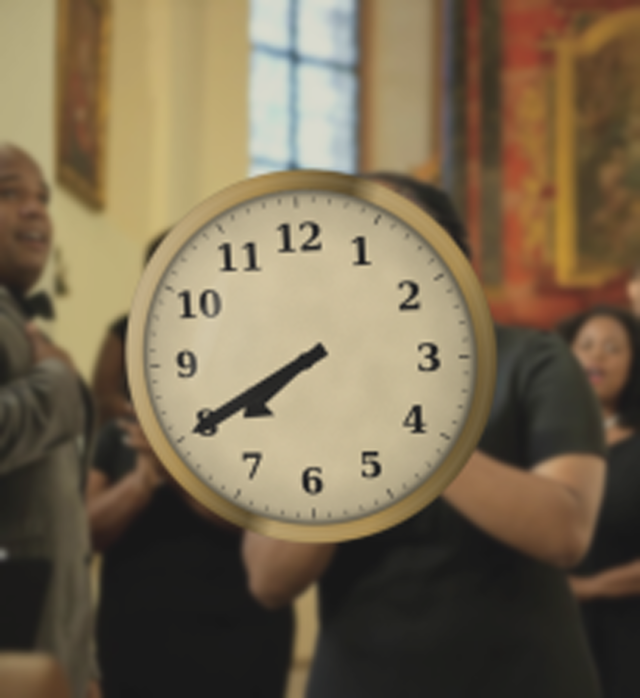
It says 7:40
